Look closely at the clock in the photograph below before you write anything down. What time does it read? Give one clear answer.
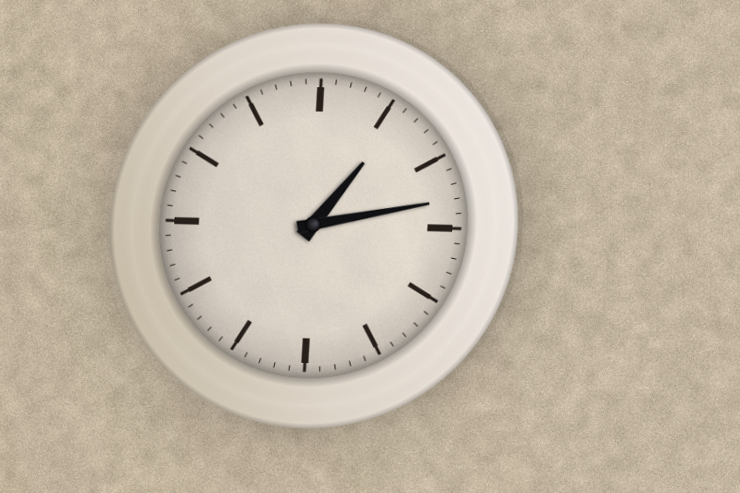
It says 1:13
